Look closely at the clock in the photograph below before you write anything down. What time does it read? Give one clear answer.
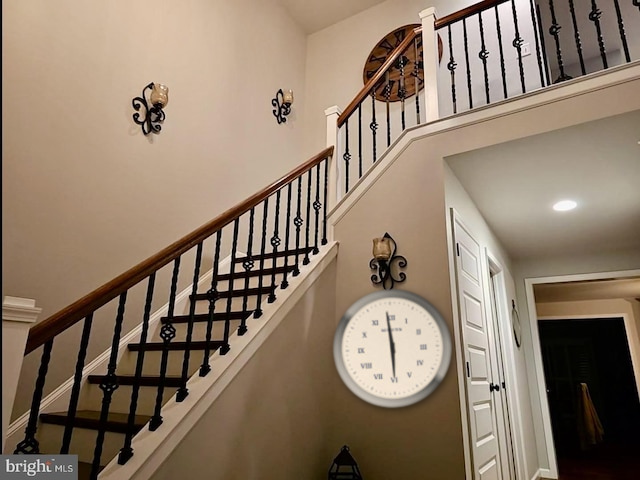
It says 5:59
